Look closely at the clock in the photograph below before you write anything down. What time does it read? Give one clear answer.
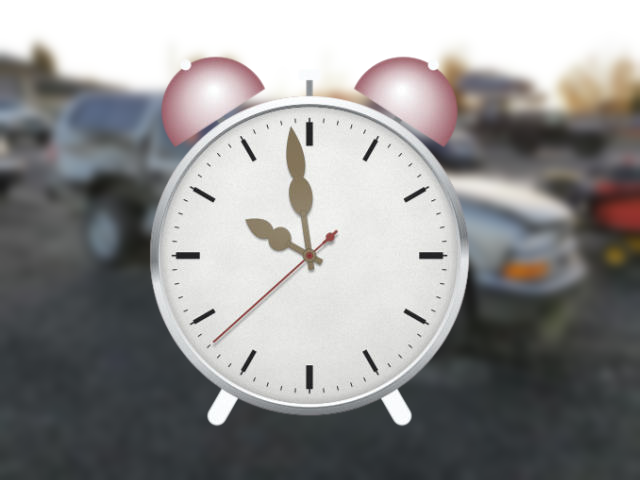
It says 9:58:38
